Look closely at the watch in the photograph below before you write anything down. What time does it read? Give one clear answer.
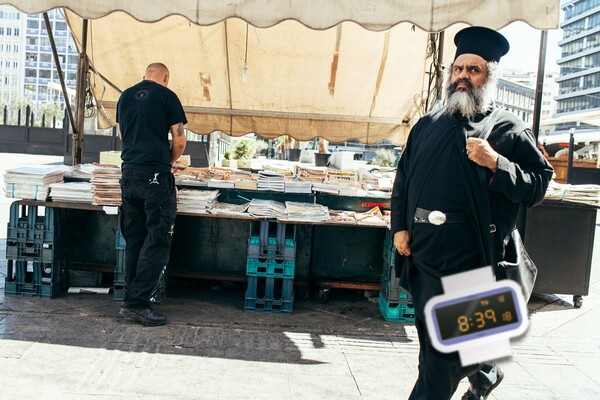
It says 8:39
